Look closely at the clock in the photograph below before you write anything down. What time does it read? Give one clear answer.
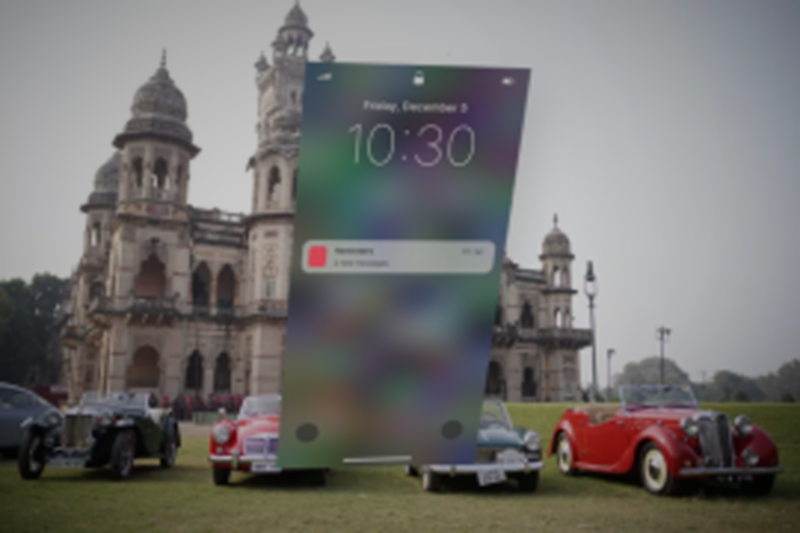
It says 10:30
